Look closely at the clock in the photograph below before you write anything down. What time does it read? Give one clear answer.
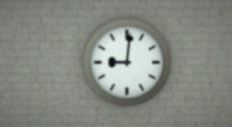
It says 9:01
